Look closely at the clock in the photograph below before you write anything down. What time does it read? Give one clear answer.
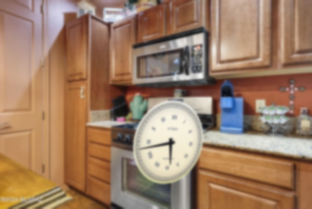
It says 5:43
